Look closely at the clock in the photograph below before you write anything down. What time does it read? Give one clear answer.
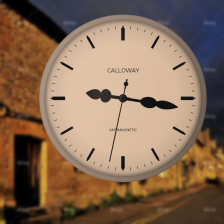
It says 9:16:32
